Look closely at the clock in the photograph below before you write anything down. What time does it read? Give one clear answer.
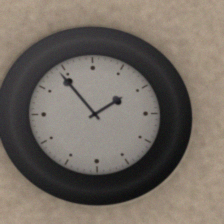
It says 1:54
